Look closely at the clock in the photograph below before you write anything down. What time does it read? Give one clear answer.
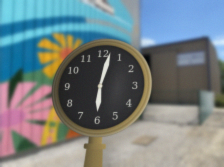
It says 6:02
